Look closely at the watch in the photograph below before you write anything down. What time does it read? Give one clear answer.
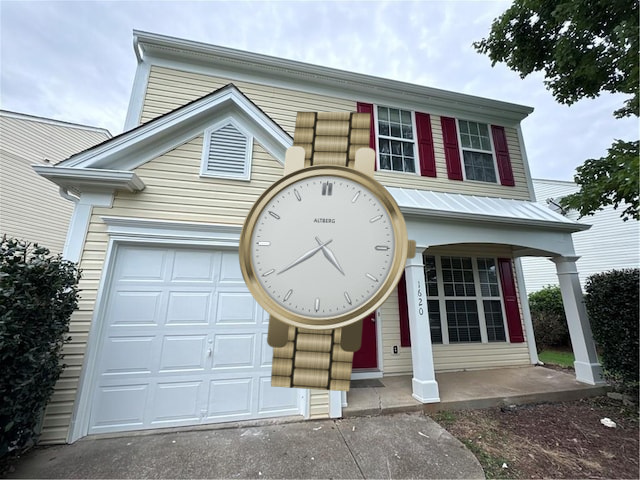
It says 4:39
